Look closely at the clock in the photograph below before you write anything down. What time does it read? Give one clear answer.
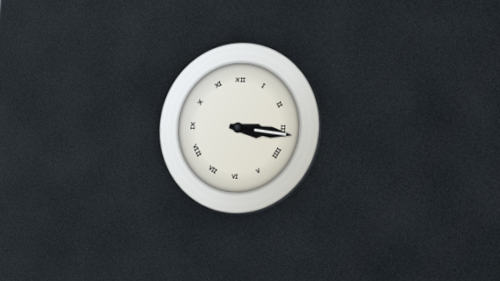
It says 3:16
